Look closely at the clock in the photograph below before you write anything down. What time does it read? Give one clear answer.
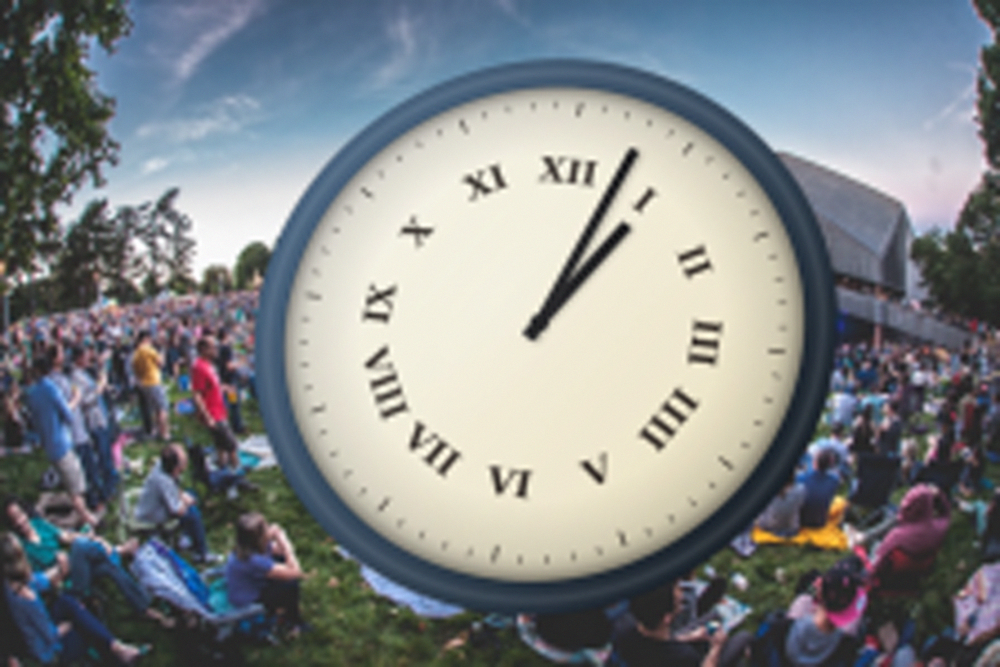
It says 1:03
